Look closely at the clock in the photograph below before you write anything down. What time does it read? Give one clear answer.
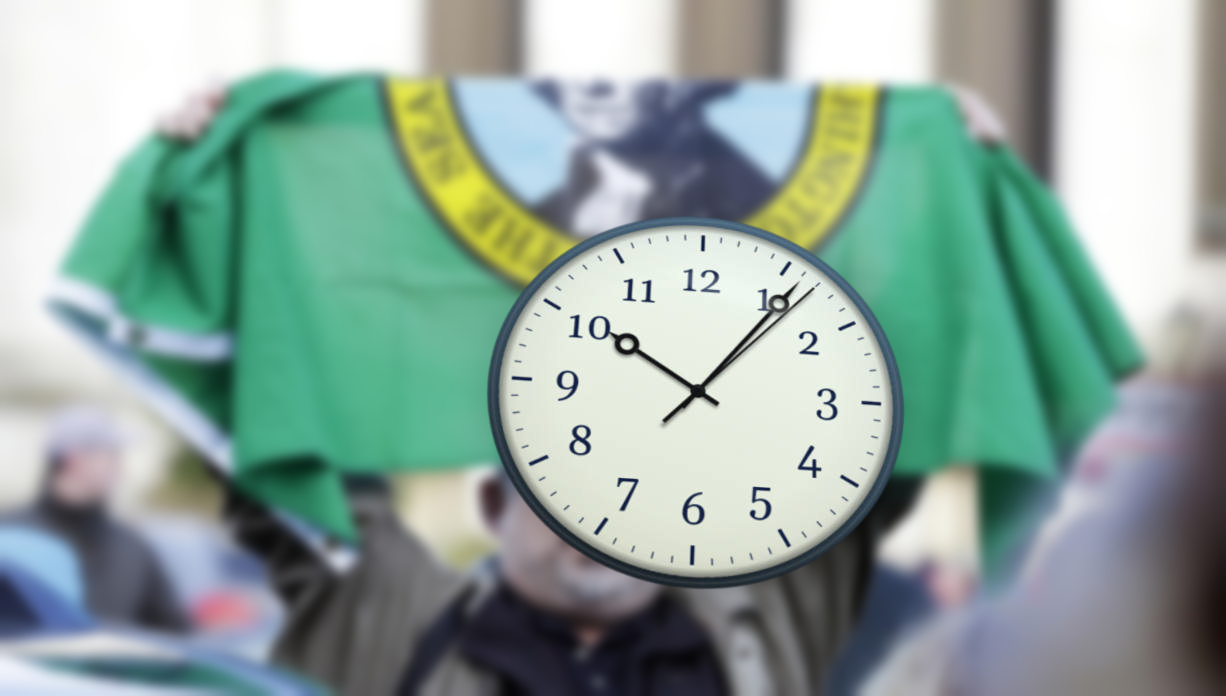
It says 10:06:07
